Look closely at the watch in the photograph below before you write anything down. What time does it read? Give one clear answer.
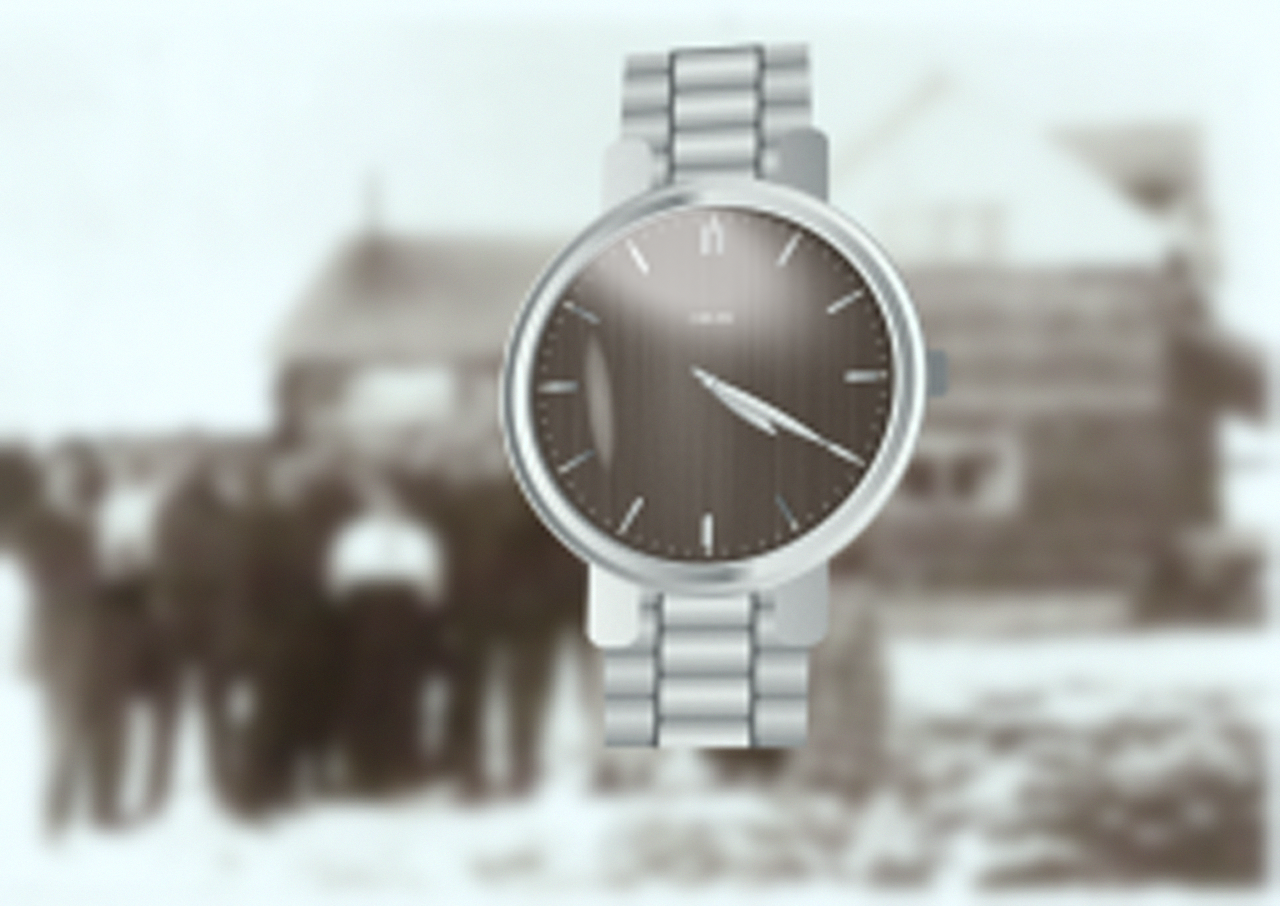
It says 4:20
